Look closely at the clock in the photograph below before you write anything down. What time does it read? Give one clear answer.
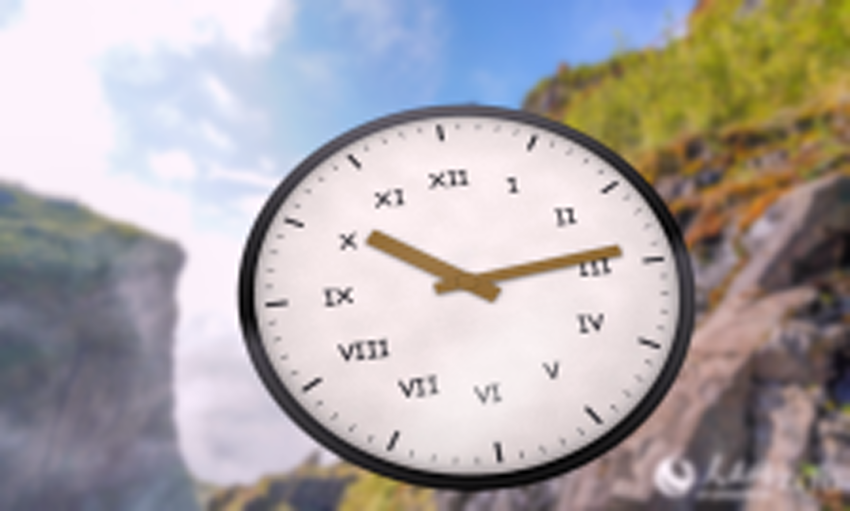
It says 10:14
